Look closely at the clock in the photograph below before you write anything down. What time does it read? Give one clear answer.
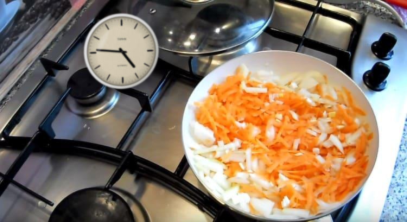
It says 4:46
